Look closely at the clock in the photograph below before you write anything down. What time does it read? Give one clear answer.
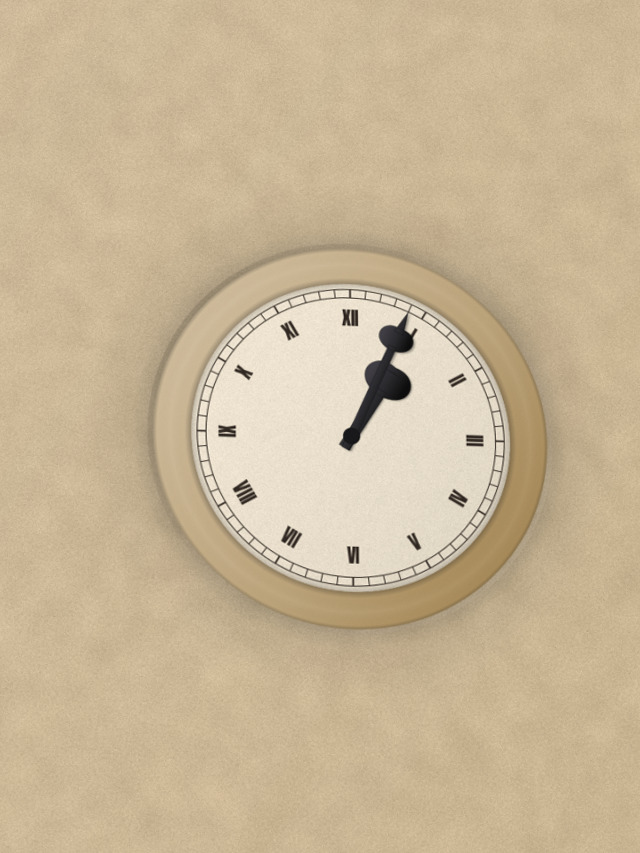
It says 1:04
